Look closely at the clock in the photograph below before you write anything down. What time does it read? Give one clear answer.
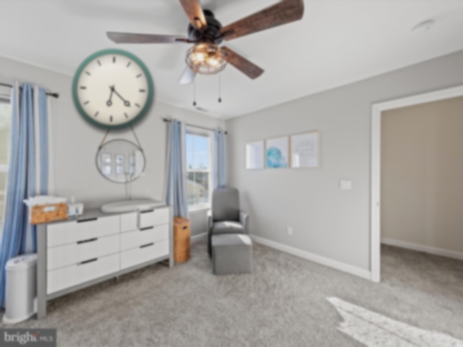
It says 6:22
